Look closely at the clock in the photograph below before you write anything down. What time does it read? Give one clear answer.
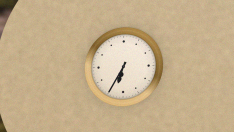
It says 6:35
